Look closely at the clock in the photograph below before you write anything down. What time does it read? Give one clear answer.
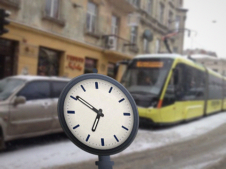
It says 6:51
